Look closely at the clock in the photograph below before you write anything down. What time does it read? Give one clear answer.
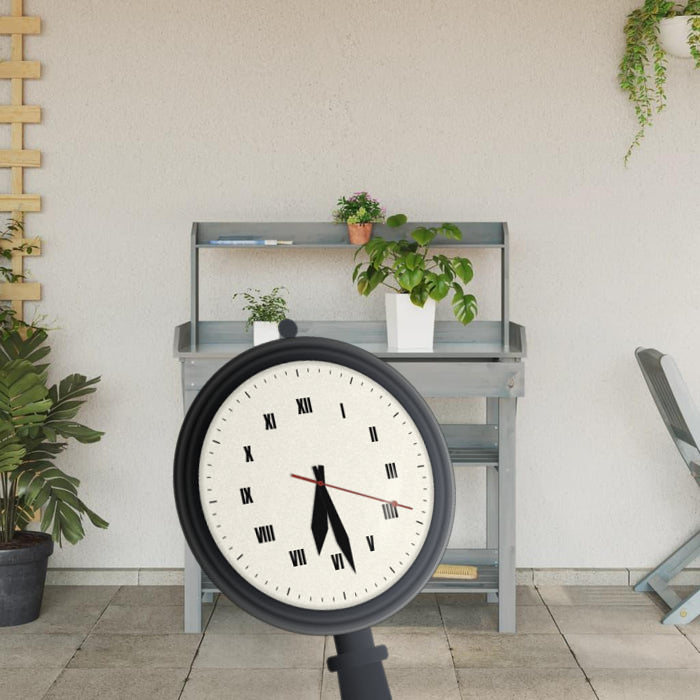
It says 6:28:19
